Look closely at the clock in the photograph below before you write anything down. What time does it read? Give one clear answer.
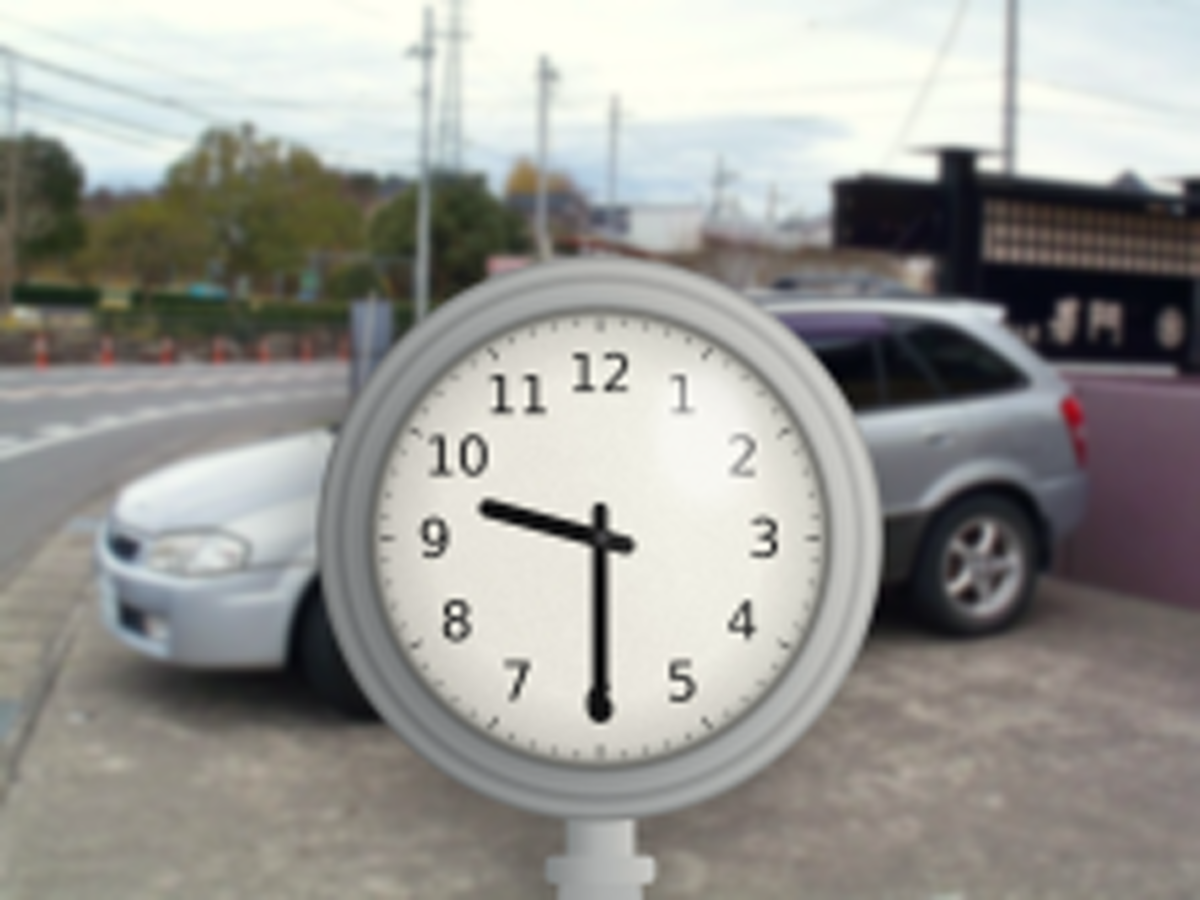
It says 9:30
